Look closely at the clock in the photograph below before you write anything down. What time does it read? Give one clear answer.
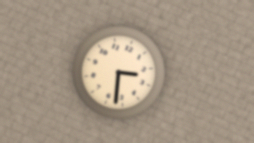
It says 2:27
